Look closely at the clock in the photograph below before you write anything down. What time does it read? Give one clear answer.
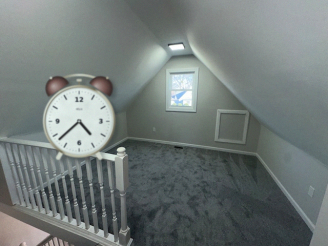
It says 4:38
